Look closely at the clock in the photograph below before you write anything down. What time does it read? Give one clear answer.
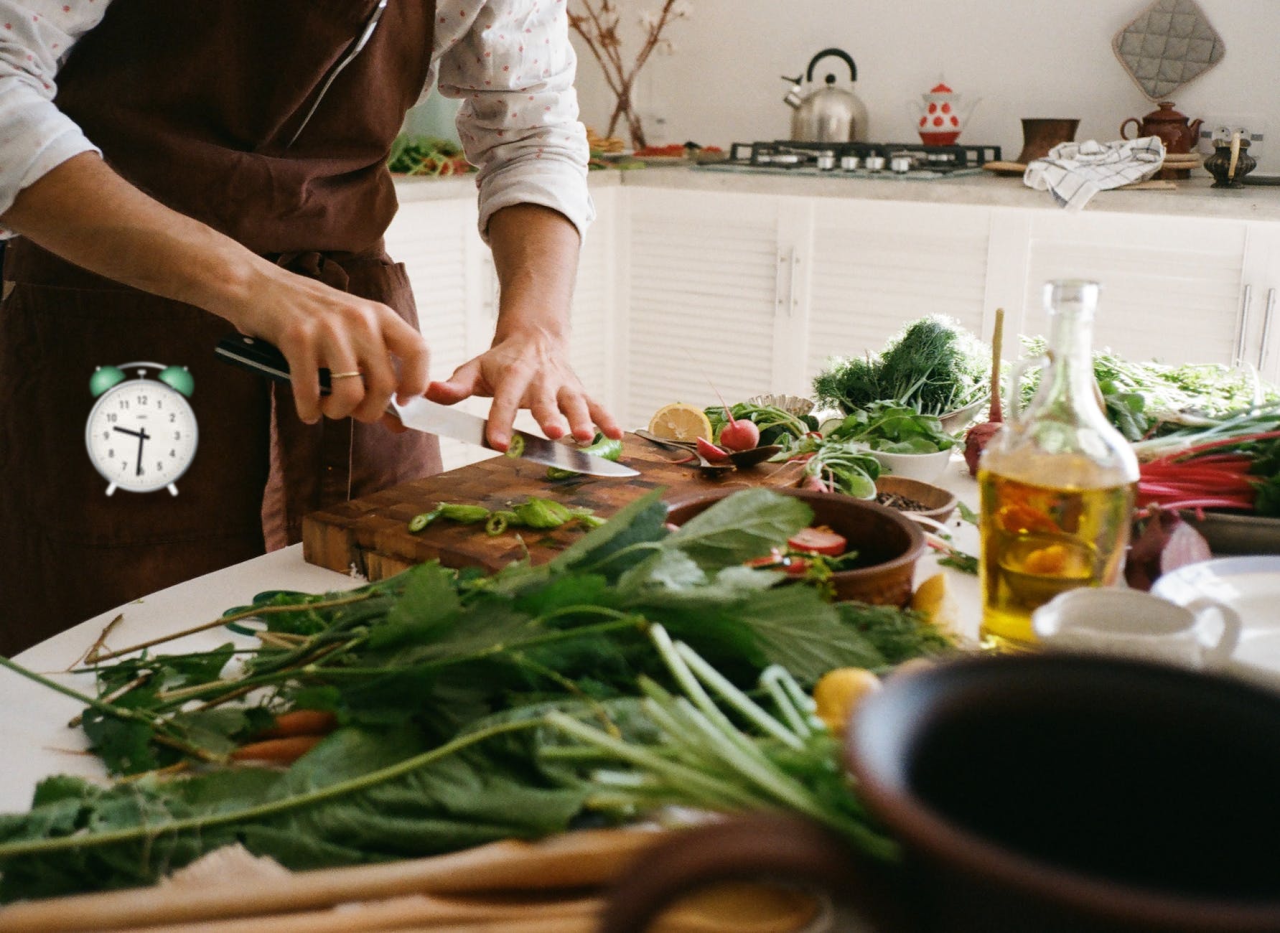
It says 9:31
